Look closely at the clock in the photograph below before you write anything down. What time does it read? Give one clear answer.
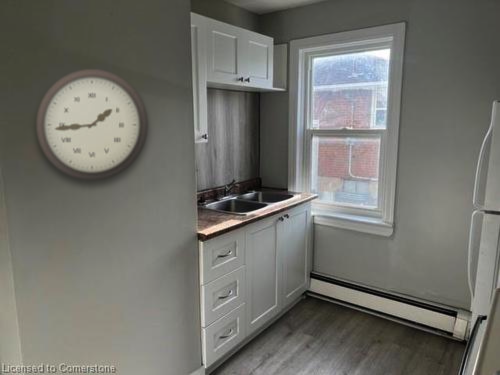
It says 1:44
